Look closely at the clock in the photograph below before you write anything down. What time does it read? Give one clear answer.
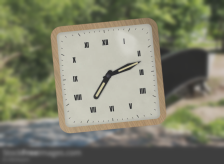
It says 7:12
